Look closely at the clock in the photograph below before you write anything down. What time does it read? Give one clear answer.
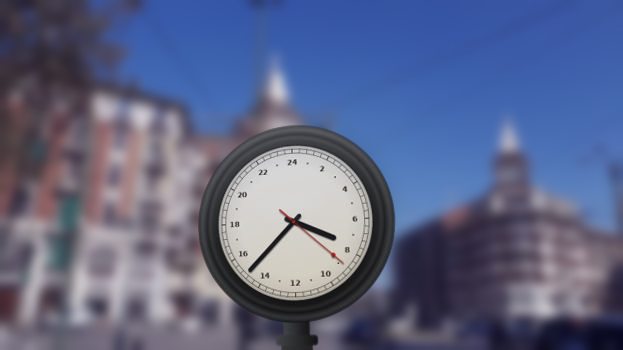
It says 7:37:22
